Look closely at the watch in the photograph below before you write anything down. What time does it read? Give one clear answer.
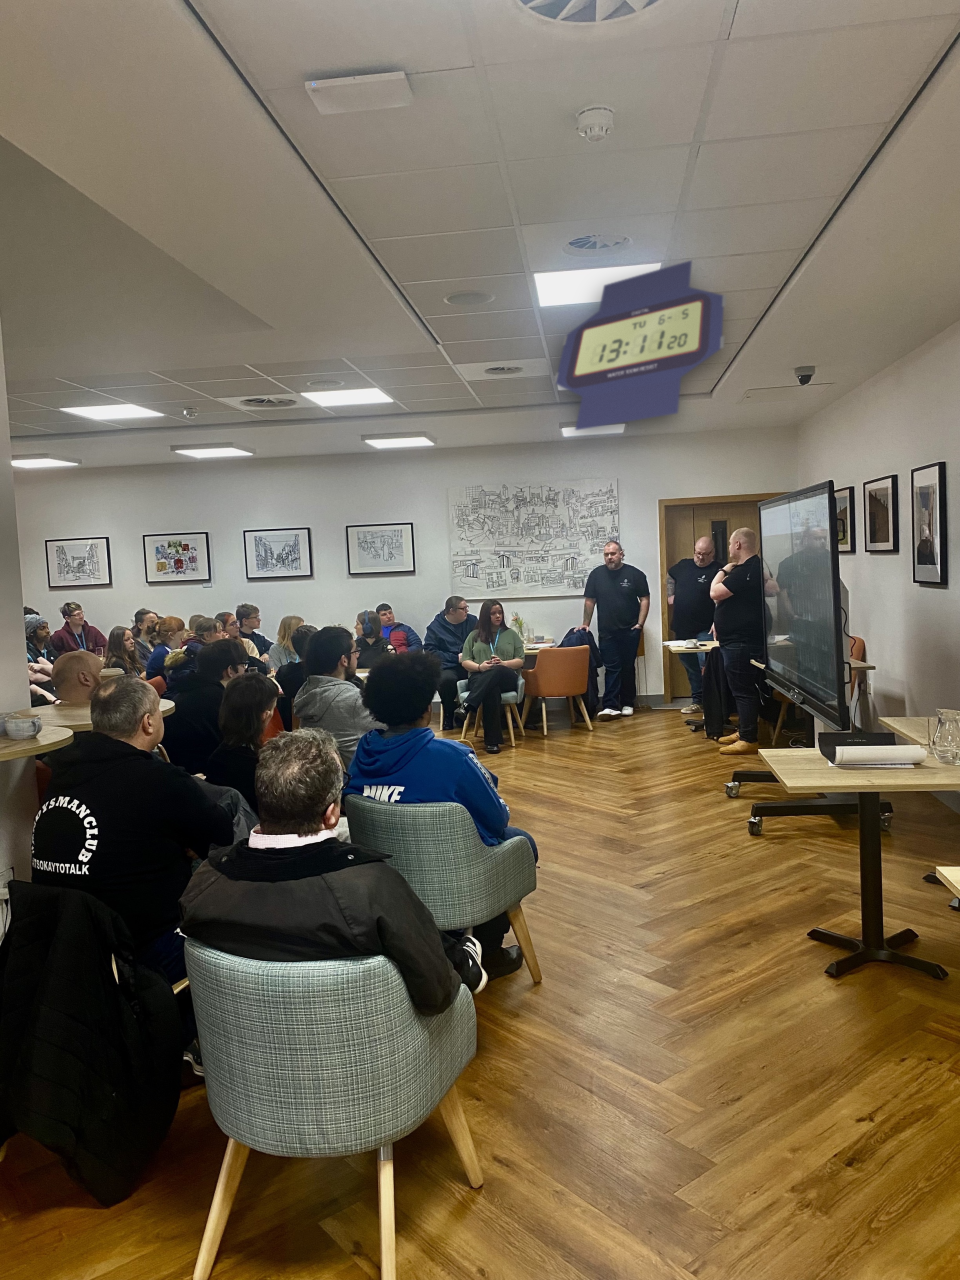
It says 13:11:20
